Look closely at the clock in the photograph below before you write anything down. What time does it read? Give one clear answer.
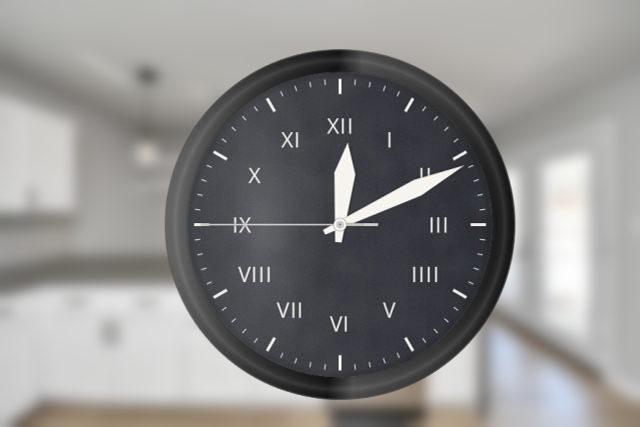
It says 12:10:45
